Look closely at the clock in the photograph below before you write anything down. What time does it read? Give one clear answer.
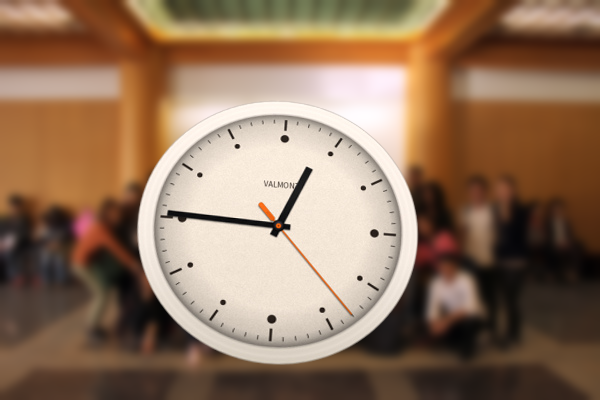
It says 12:45:23
